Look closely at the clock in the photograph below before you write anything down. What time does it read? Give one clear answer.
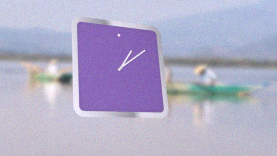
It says 1:09
